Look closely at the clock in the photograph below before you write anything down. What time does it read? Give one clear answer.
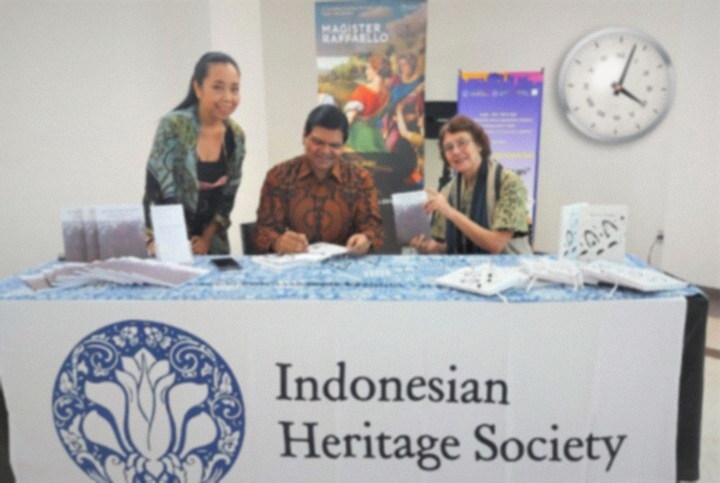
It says 4:03
